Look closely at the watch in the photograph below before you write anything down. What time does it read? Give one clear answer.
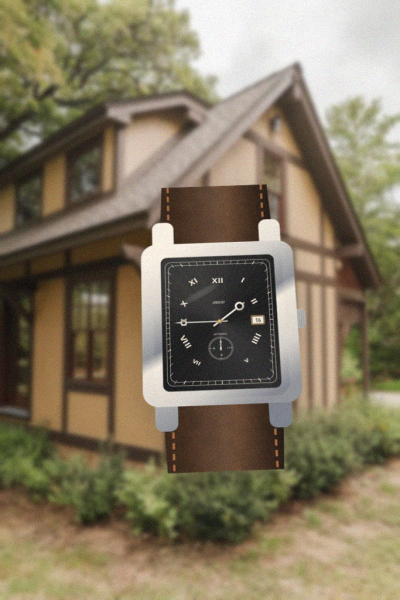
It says 1:45
